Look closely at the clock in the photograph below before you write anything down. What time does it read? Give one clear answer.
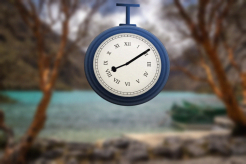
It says 8:09
